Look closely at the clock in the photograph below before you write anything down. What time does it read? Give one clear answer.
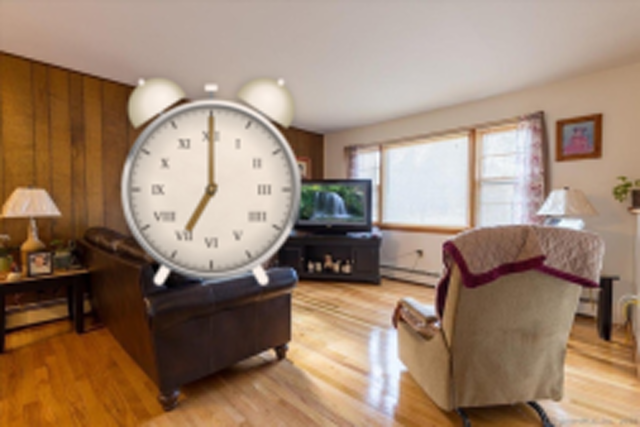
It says 7:00
